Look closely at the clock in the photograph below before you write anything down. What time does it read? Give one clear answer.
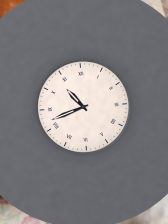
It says 10:42
